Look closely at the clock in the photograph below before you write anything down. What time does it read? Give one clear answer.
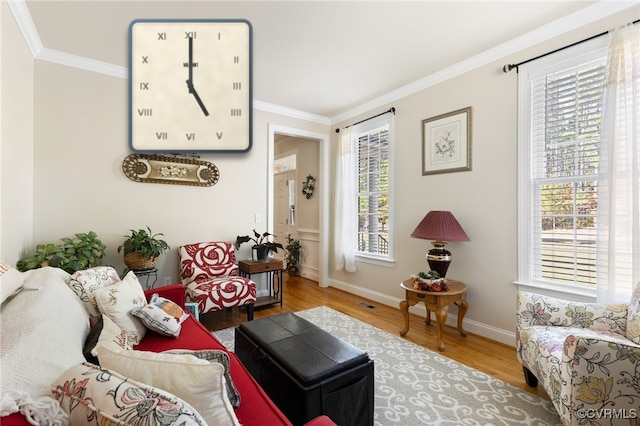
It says 5:00
